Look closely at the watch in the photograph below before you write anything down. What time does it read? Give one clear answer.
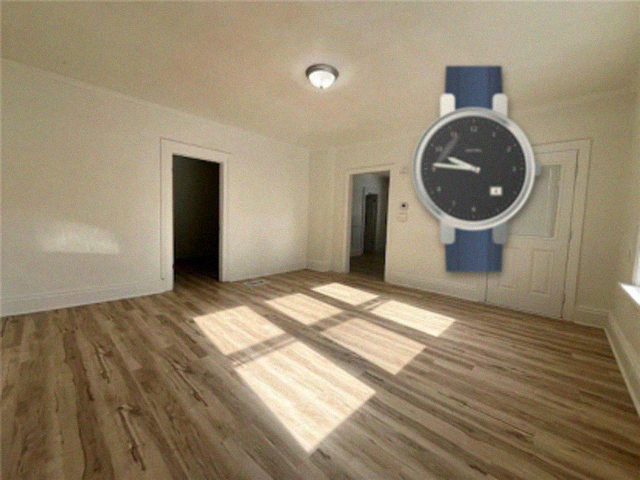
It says 9:46
